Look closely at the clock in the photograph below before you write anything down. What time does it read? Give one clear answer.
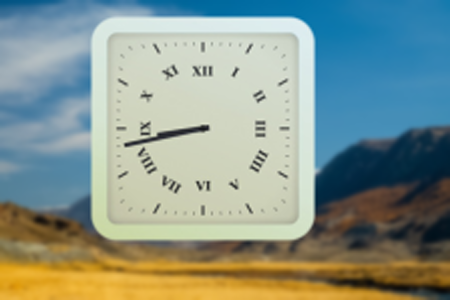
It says 8:43
